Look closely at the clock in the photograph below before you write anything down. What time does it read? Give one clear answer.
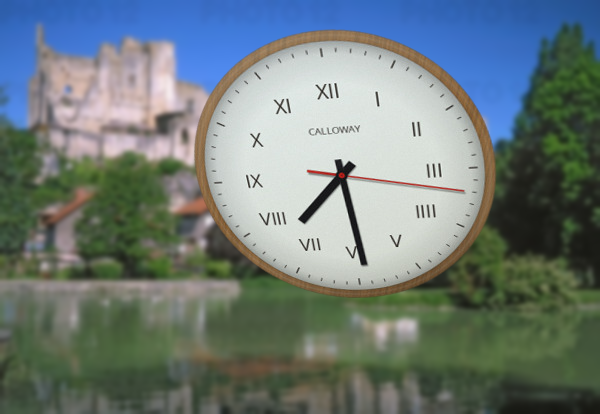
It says 7:29:17
